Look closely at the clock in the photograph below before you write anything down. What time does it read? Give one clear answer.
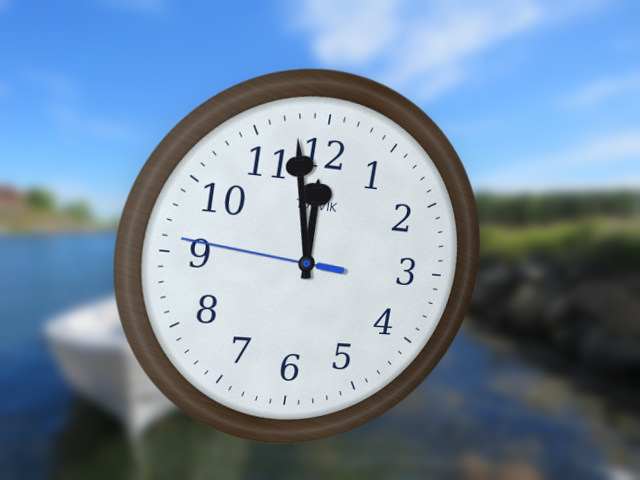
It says 11:57:46
